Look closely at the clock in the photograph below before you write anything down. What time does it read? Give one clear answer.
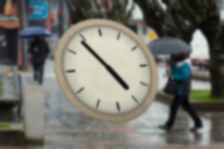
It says 4:54
